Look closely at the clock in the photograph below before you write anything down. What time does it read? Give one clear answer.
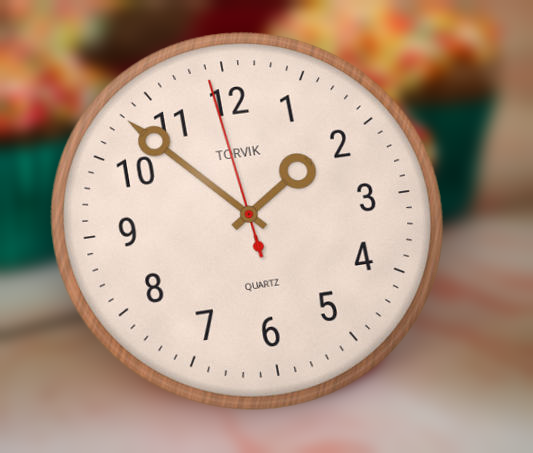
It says 1:52:59
